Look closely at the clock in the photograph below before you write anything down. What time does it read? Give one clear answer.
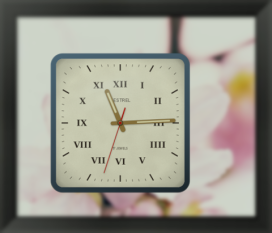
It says 11:14:33
